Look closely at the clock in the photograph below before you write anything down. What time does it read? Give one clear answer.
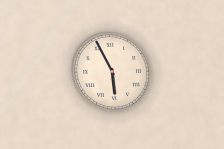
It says 5:56
